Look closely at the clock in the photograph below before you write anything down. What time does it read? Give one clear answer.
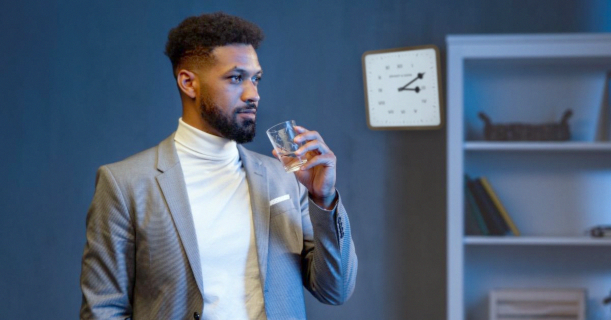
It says 3:10
